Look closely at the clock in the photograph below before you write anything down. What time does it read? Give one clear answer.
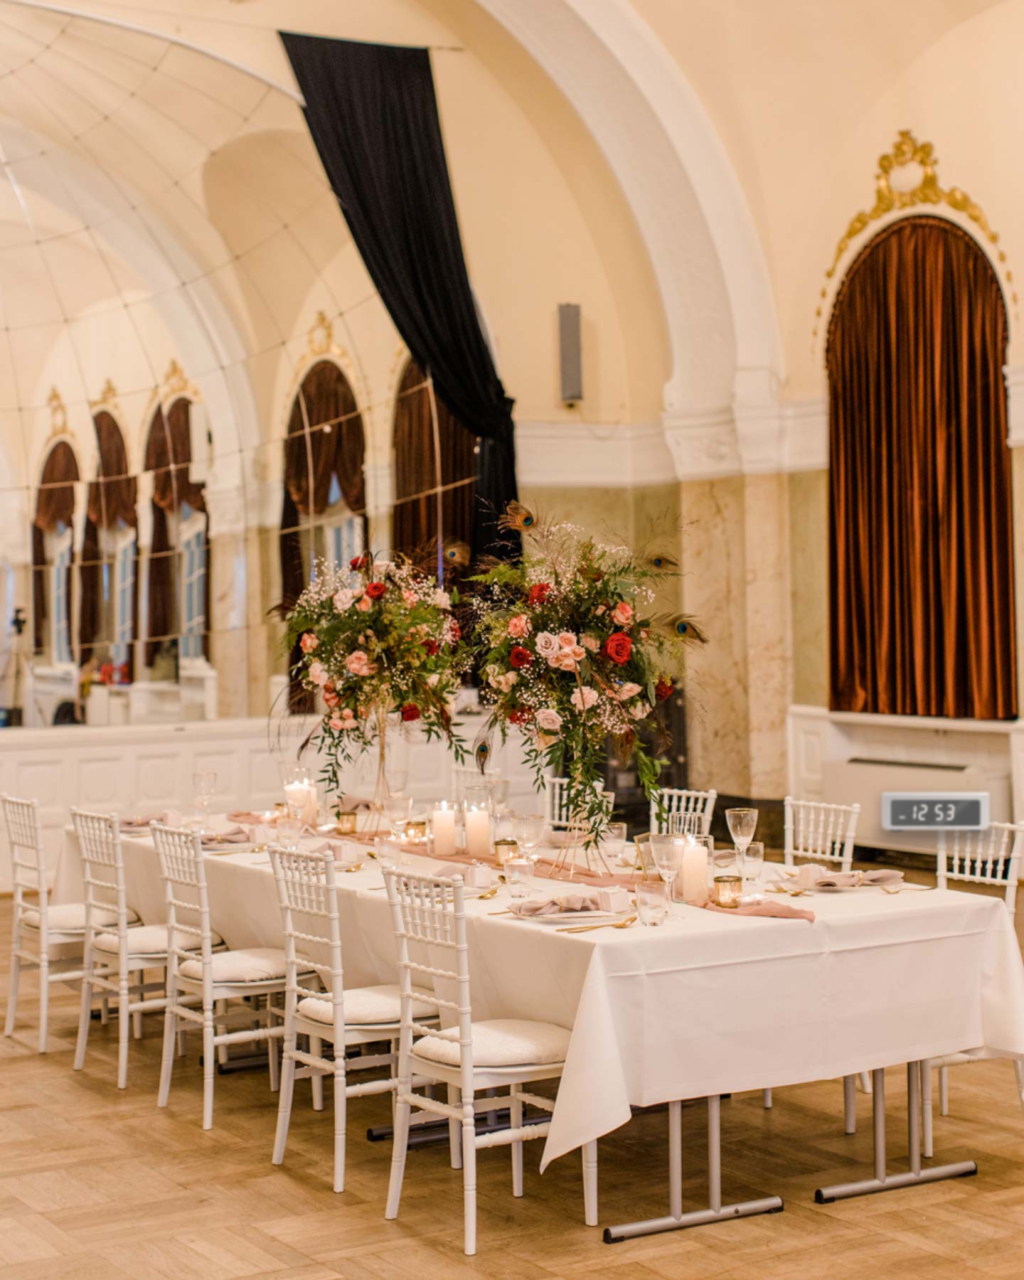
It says 12:53
